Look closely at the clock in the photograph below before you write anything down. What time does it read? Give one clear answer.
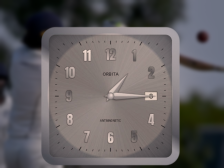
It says 1:15
